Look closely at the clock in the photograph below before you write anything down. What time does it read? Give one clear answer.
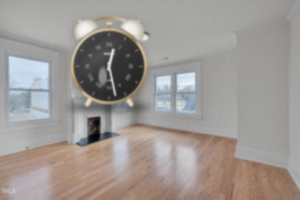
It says 12:28
